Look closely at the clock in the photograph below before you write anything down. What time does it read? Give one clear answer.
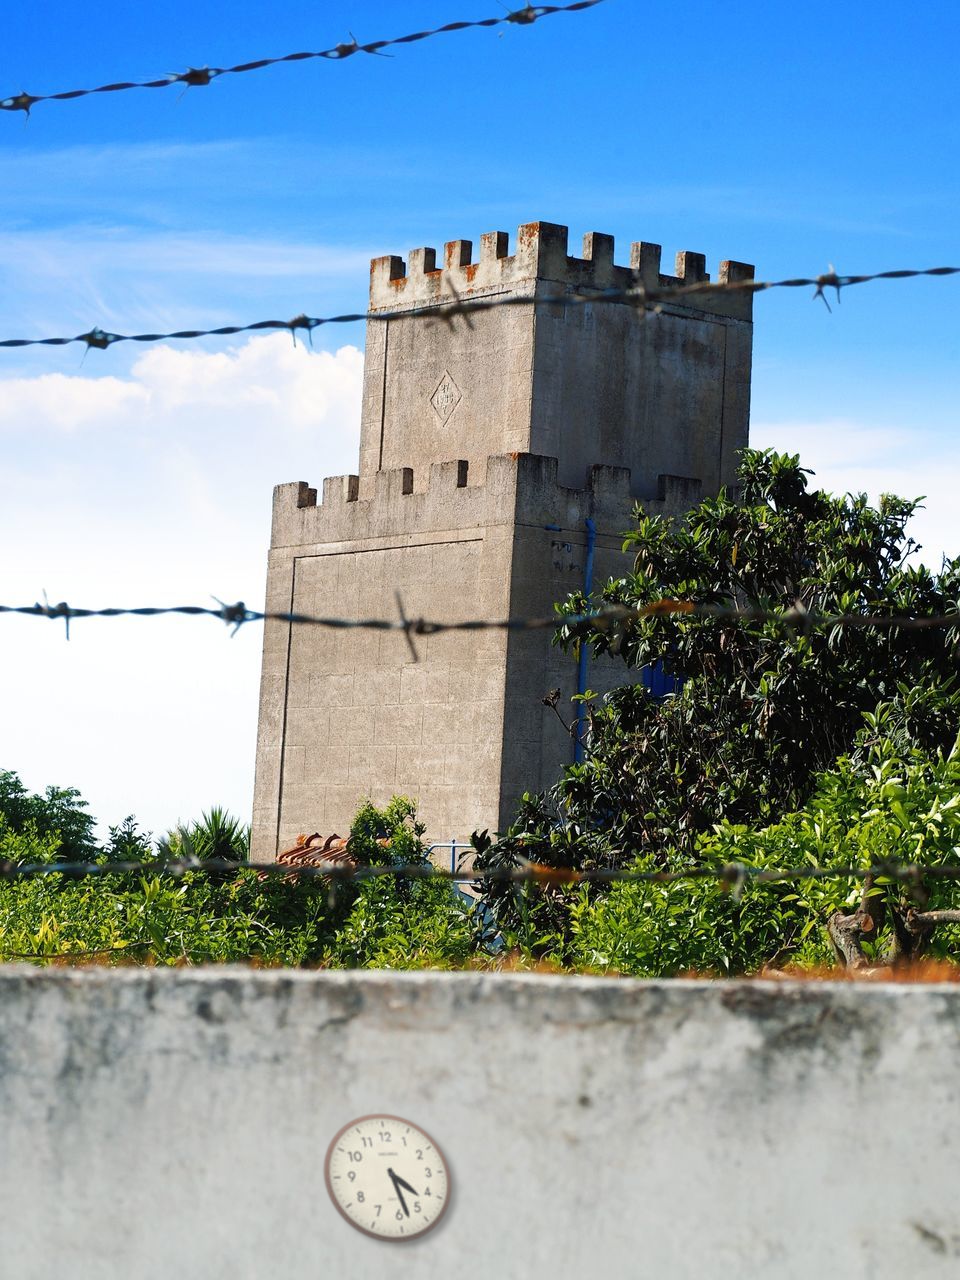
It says 4:28
